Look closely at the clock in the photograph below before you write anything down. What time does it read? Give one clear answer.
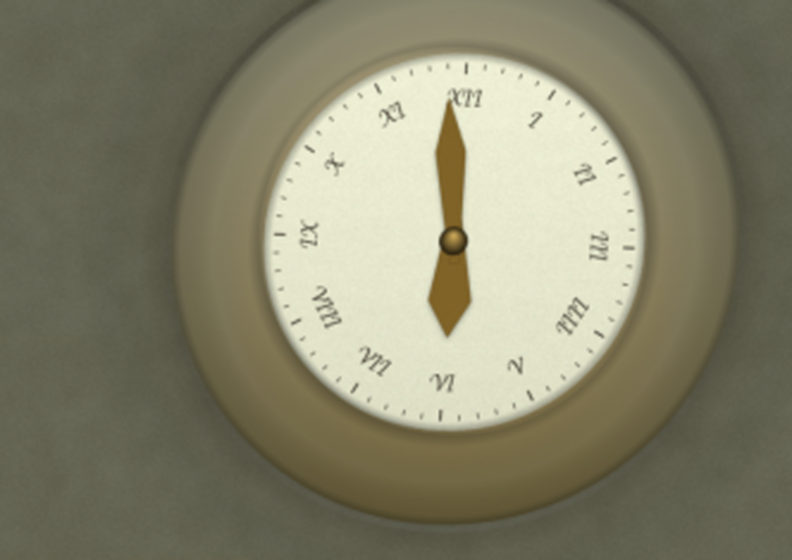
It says 5:59
